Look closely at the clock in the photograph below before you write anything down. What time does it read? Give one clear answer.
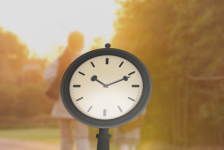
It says 10:11
